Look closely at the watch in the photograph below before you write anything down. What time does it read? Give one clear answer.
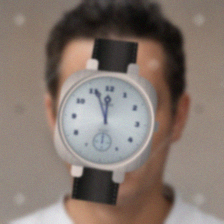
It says 11:56
